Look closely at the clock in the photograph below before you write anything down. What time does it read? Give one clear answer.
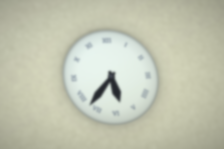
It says 5:37
